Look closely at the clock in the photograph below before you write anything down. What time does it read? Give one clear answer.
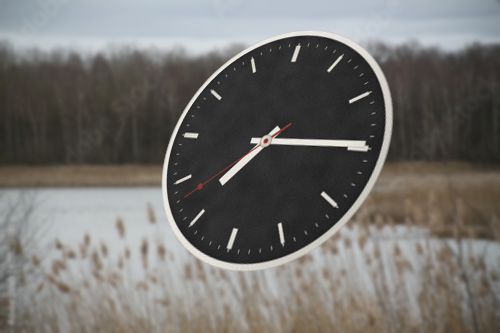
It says 7:14:38
